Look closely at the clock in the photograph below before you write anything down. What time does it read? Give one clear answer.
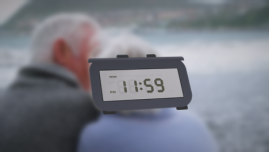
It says 11:59
